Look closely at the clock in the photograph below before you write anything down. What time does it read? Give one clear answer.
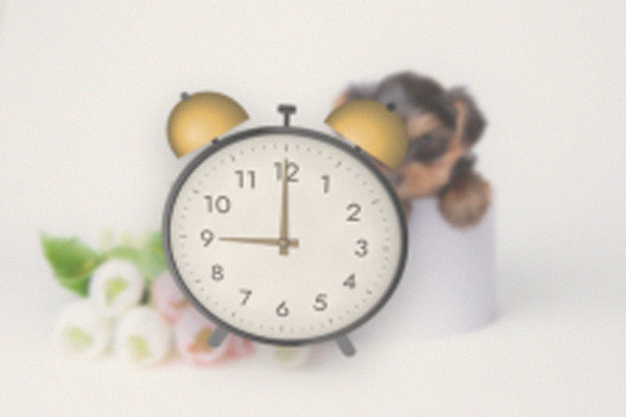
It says 9:00
